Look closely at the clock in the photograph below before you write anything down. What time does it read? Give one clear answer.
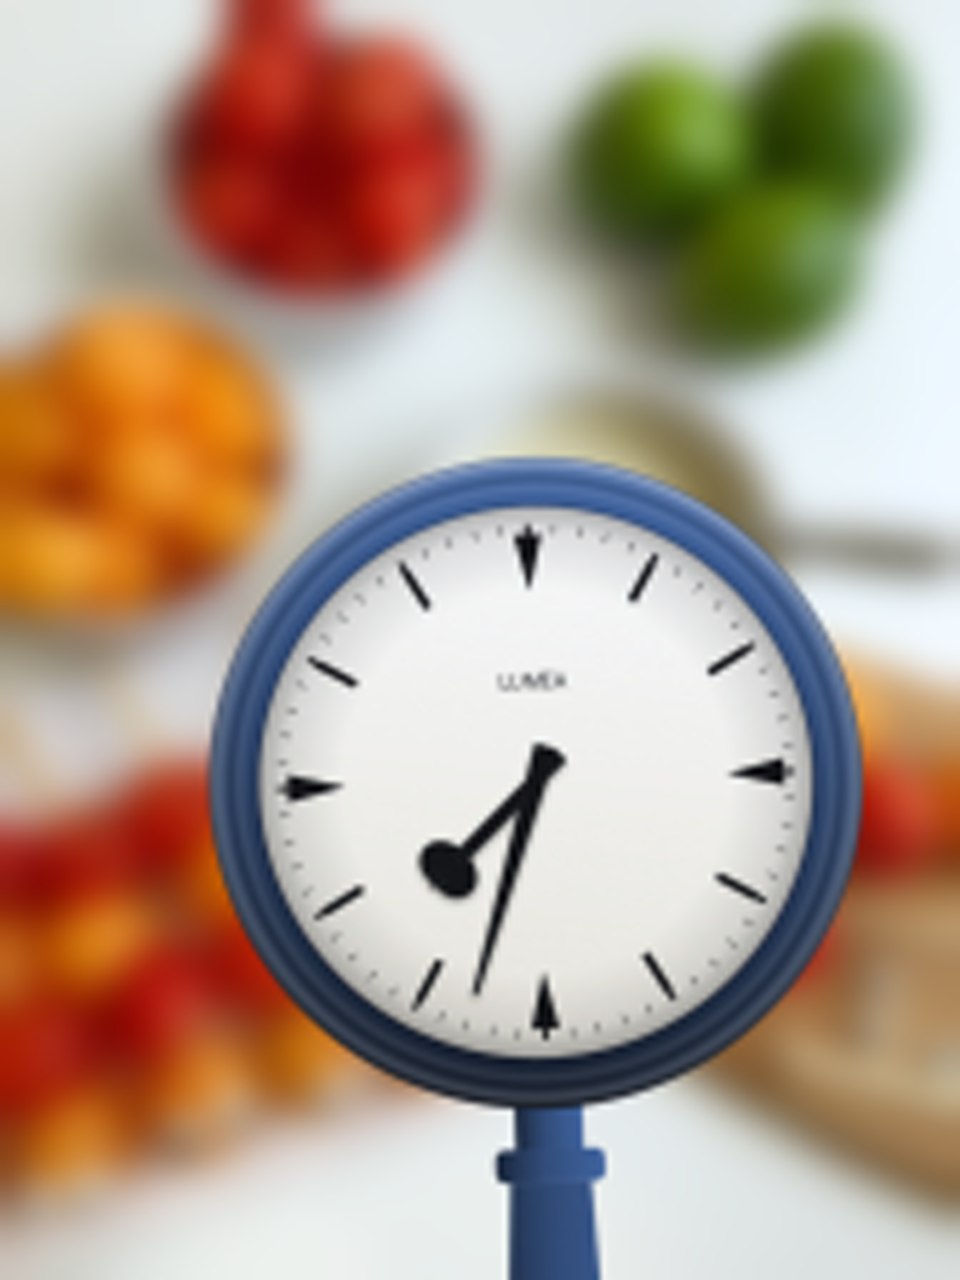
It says 7:33
